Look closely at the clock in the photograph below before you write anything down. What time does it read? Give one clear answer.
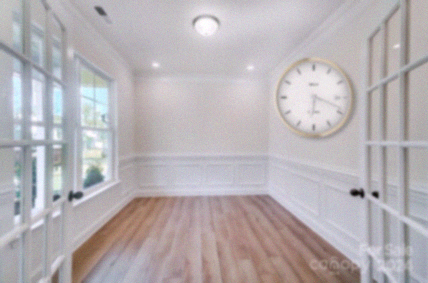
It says 6:19
